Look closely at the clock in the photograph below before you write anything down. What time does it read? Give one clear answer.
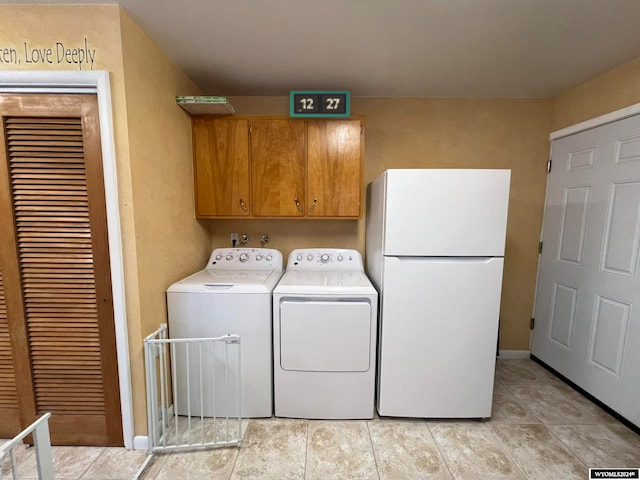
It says 12:27
